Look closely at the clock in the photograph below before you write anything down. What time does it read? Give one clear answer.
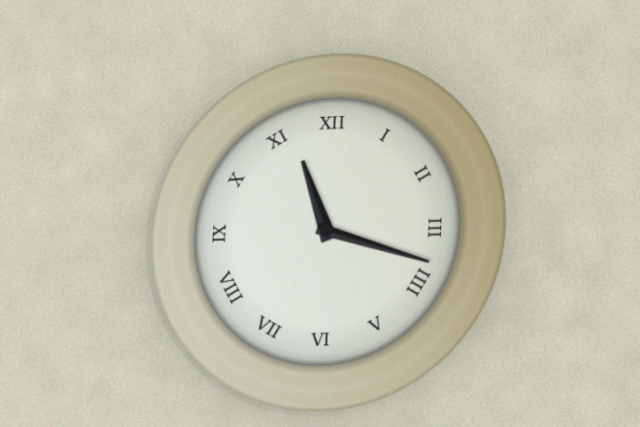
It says 11:18
